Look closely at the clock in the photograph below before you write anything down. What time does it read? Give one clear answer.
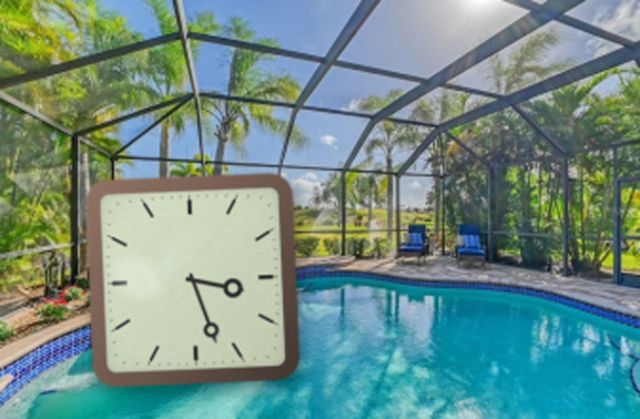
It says 3:27
